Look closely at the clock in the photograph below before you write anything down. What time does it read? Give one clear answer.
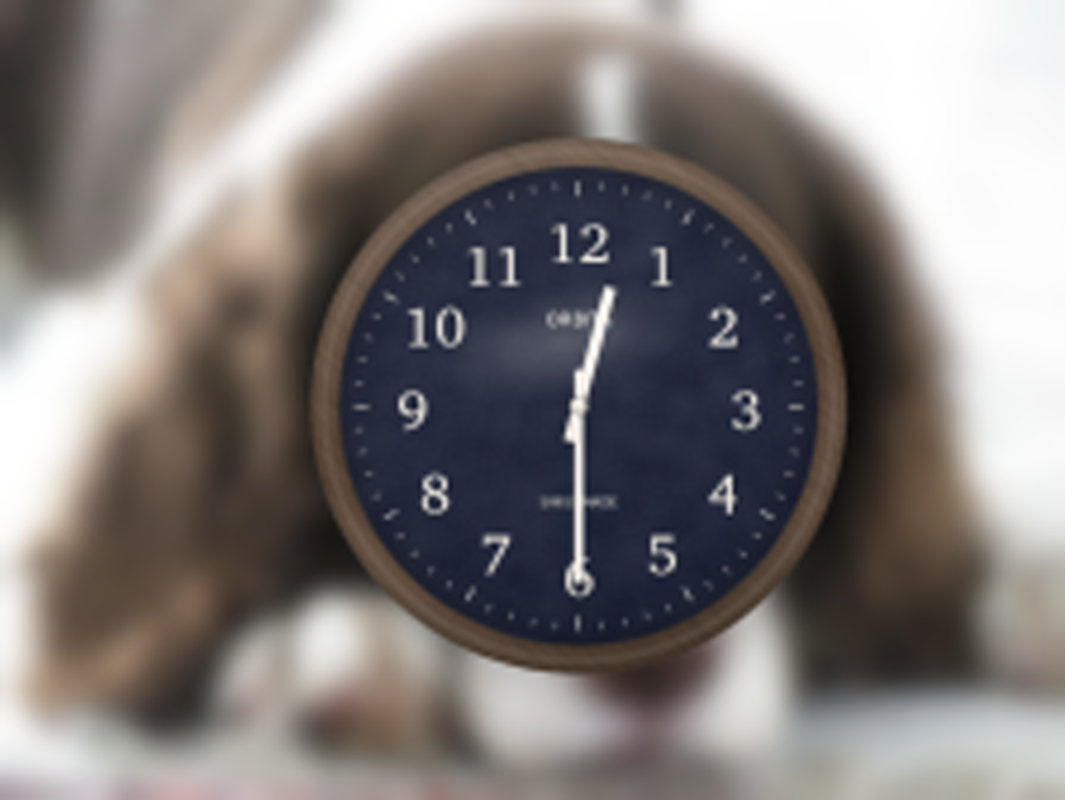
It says 12:30
